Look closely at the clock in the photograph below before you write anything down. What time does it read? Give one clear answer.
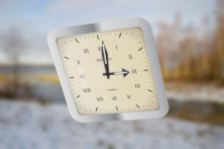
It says 3:01
